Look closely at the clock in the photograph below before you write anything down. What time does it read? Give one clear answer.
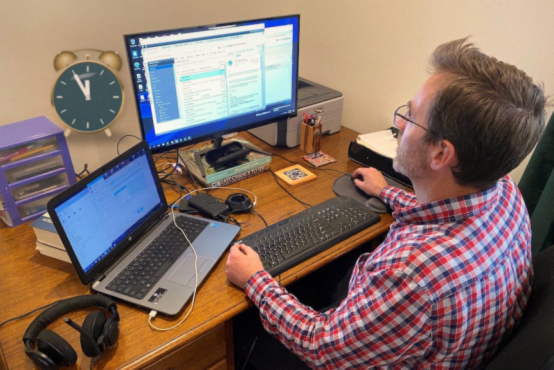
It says 11:55
